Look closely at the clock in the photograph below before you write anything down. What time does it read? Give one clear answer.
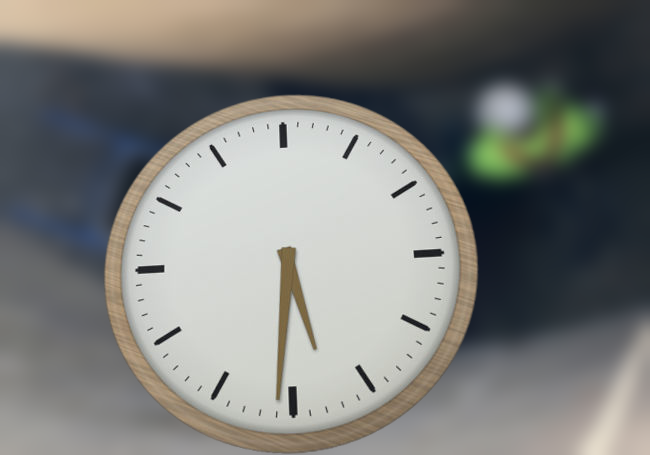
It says 5:31
